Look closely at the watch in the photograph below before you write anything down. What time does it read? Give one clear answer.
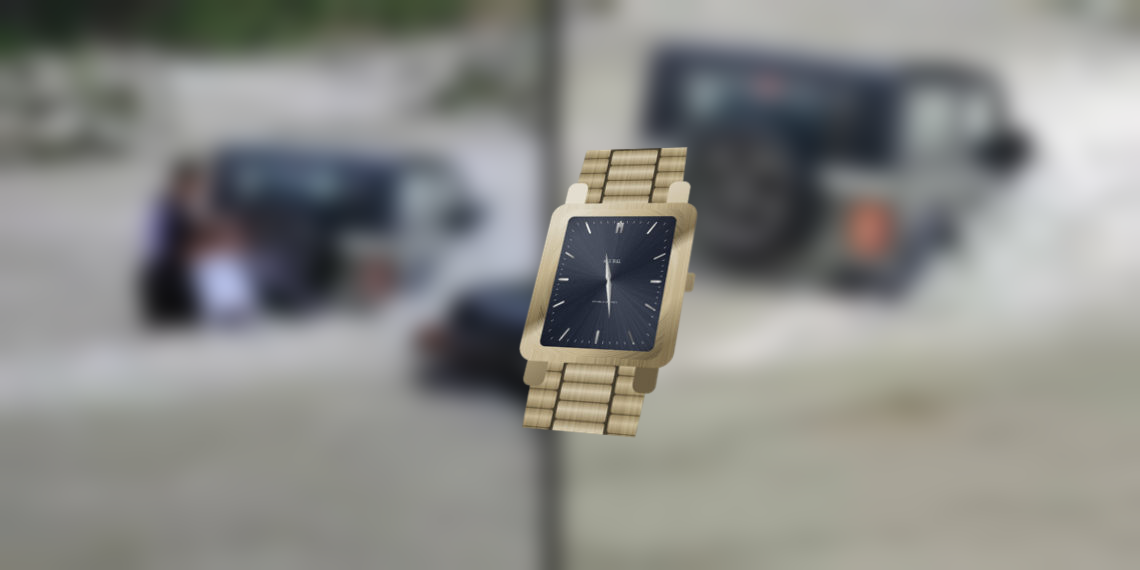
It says 11:28
